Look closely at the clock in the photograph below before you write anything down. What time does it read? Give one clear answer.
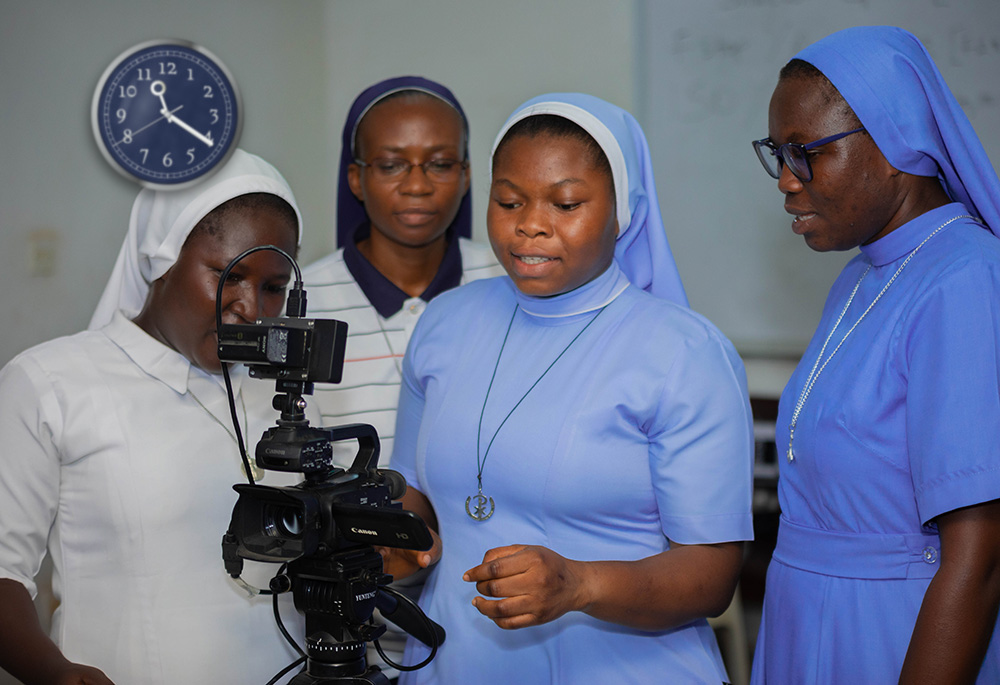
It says 11:20:40
